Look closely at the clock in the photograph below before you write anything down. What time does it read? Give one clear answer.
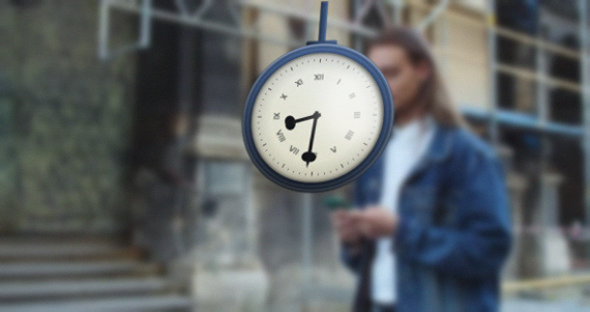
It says 8:31
